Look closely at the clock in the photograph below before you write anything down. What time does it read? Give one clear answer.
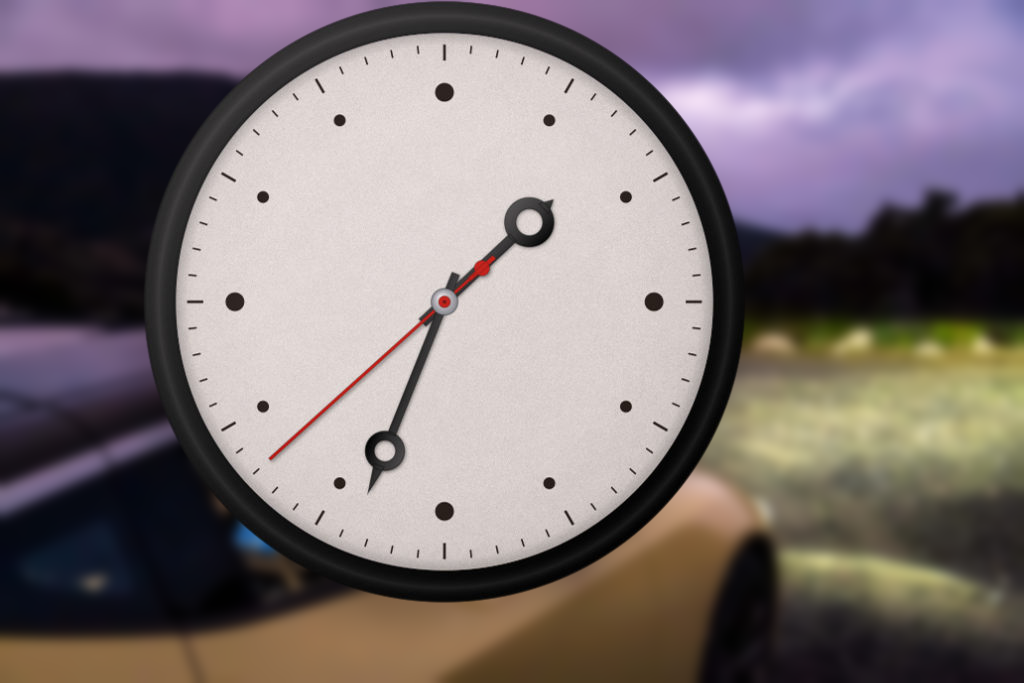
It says 1:33:38
